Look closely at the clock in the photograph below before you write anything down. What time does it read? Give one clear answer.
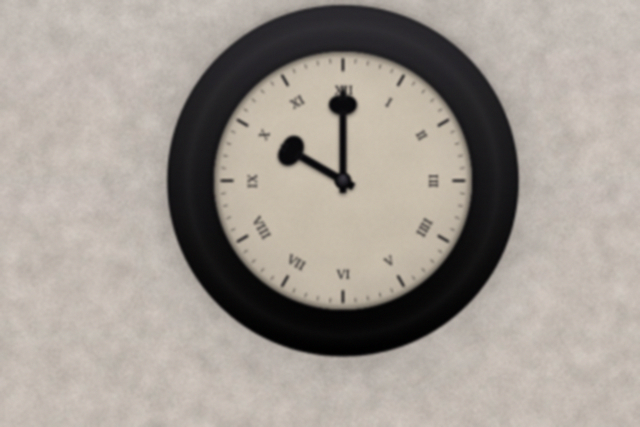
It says 10:00
